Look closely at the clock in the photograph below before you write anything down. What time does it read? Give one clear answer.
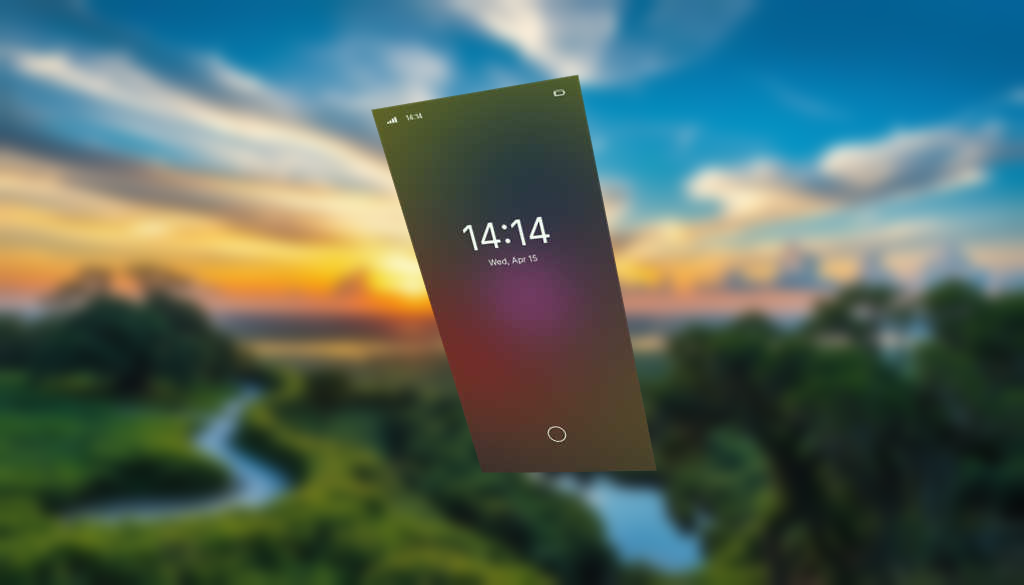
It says 14:14
